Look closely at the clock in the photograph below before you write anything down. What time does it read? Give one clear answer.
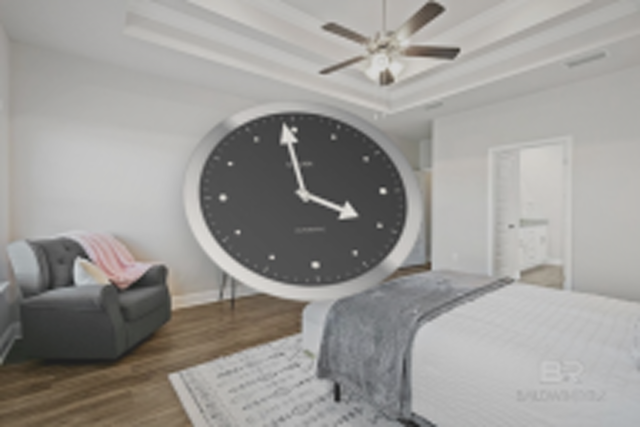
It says 3:59
